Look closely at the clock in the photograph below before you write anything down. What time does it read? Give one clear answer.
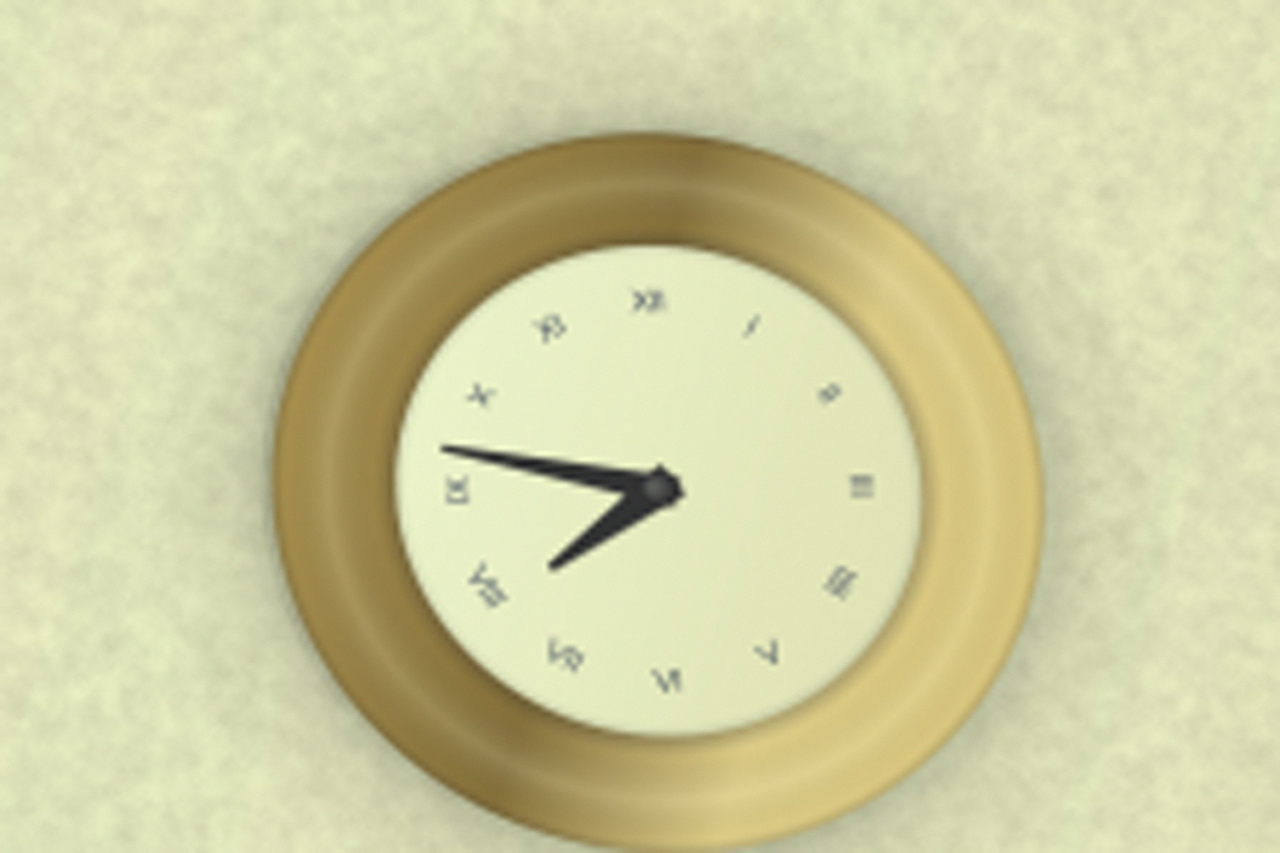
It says 7:47
